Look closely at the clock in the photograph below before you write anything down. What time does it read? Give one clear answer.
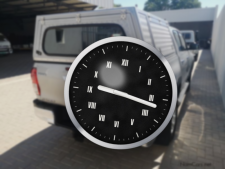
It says 9:17
